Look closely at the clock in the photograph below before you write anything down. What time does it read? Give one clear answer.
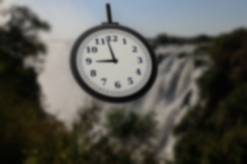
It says 8:58
